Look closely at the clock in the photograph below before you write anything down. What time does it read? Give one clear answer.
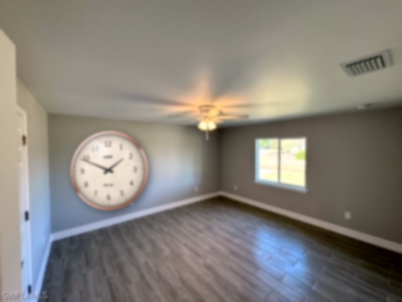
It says 1:49
